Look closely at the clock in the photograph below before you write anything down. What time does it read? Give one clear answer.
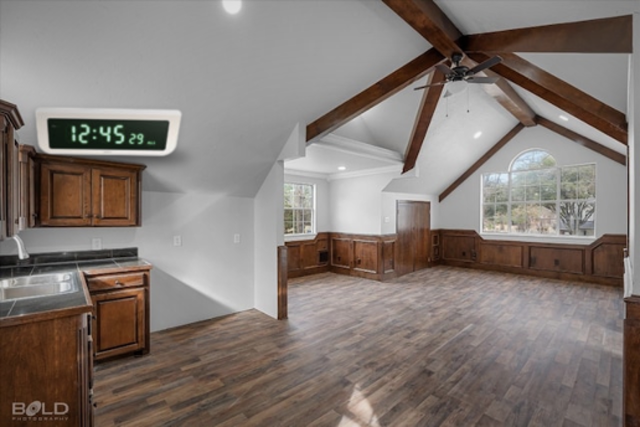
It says 12:45:29
